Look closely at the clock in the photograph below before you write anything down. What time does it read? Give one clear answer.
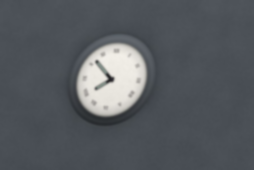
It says 7:52
